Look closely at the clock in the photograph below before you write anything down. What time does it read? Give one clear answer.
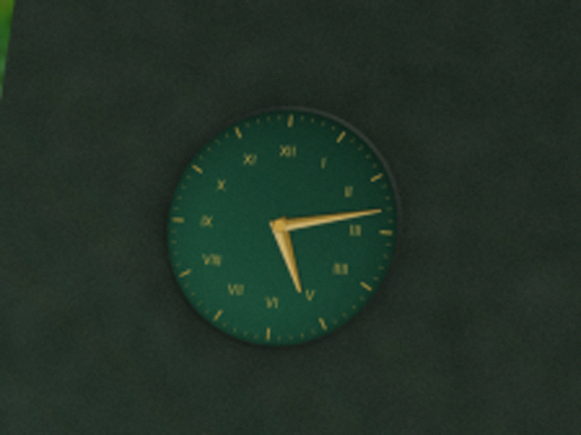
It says 5:13
